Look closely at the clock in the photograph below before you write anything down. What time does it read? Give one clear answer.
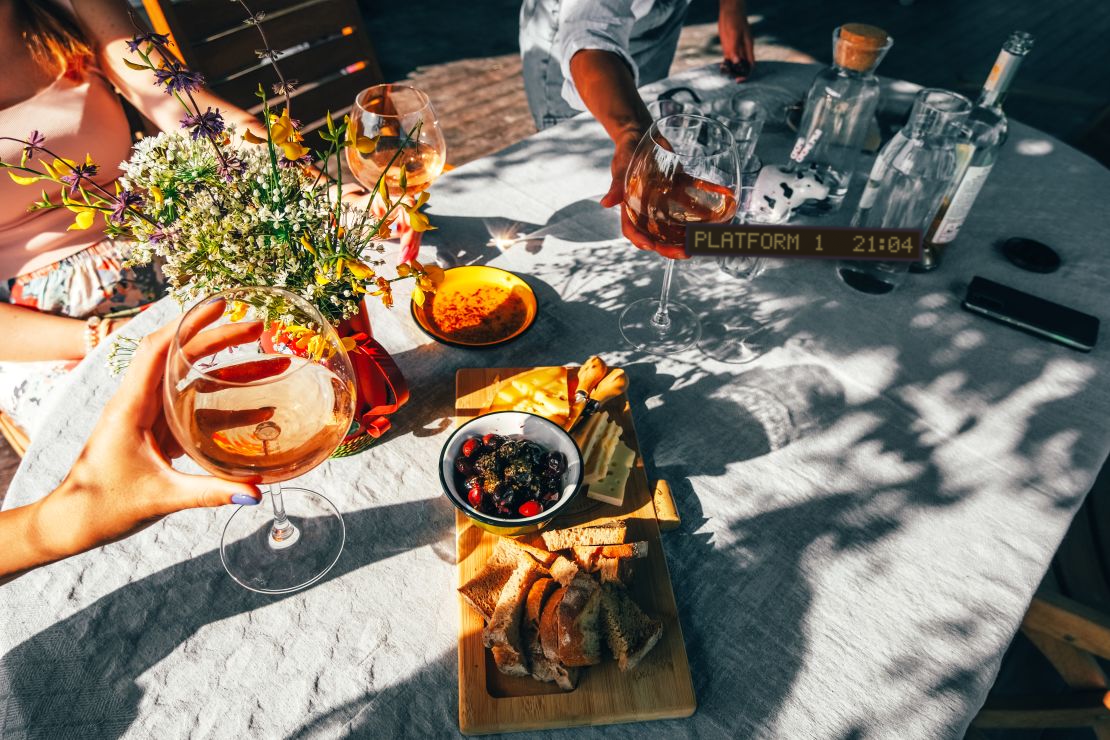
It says 21:04
